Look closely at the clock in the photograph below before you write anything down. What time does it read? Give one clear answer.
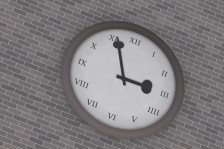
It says 2:56
